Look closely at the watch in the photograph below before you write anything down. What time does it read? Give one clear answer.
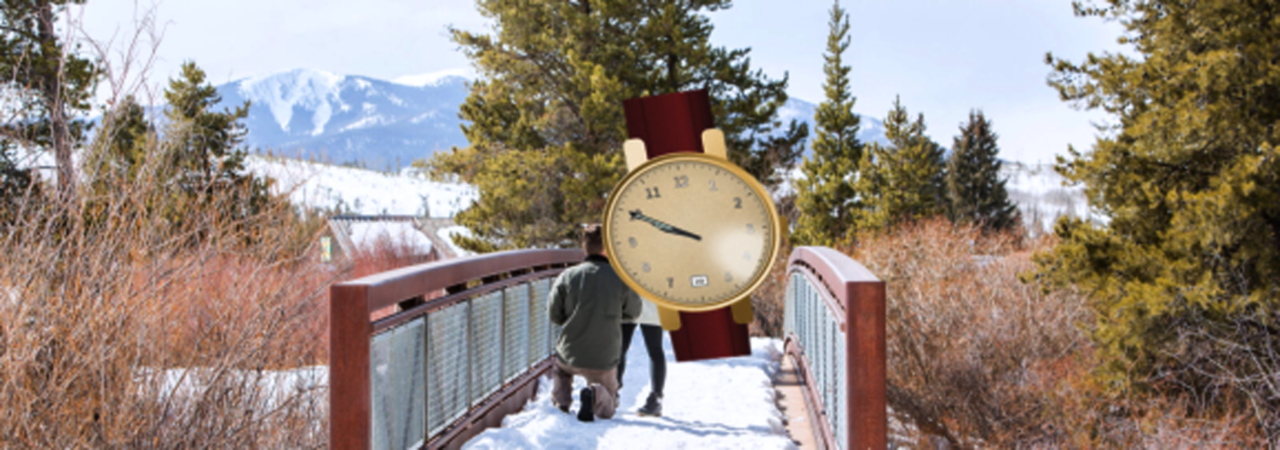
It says 9:50
